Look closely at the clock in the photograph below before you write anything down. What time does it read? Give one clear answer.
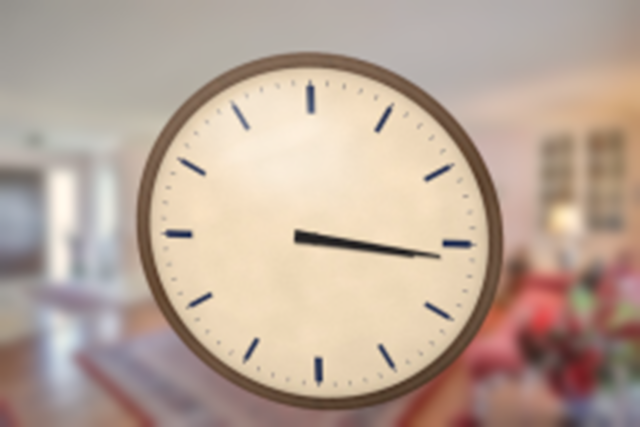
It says 3:16
